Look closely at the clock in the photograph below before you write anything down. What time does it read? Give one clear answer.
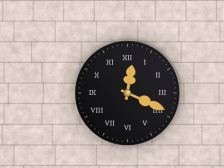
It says 12:19
